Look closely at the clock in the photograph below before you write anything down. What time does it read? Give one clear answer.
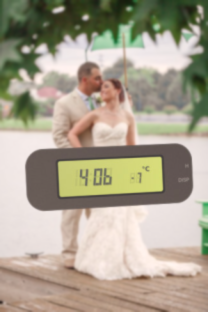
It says 4:06
